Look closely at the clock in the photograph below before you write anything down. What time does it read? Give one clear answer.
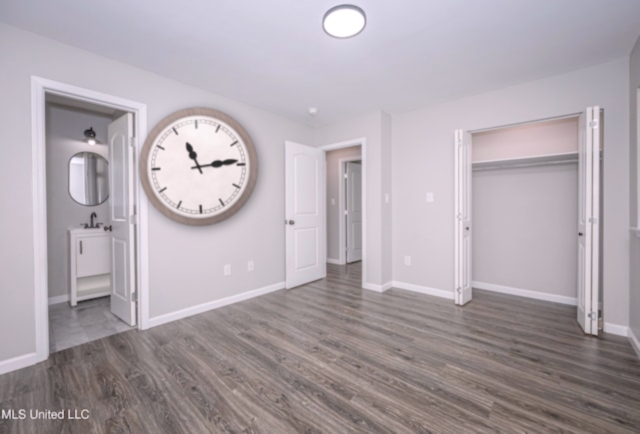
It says 11:14
